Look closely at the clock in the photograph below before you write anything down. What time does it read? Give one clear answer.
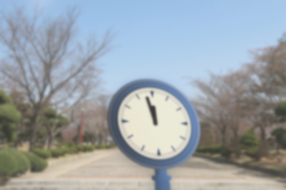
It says 11:58
